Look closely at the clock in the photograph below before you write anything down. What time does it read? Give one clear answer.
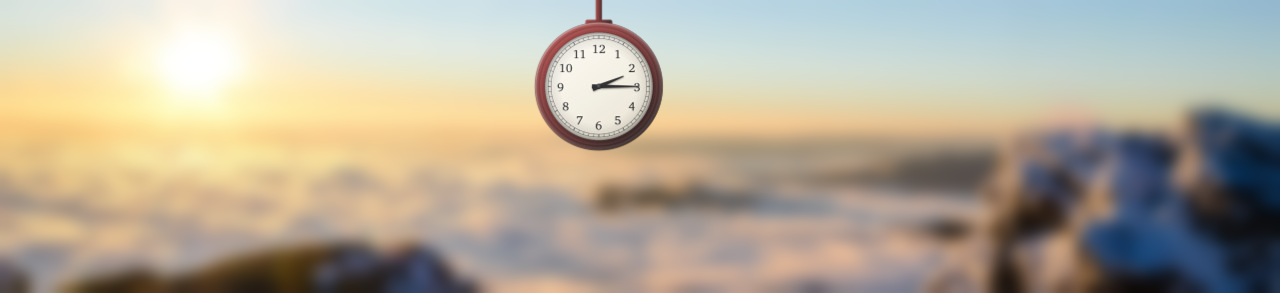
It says 2:15
